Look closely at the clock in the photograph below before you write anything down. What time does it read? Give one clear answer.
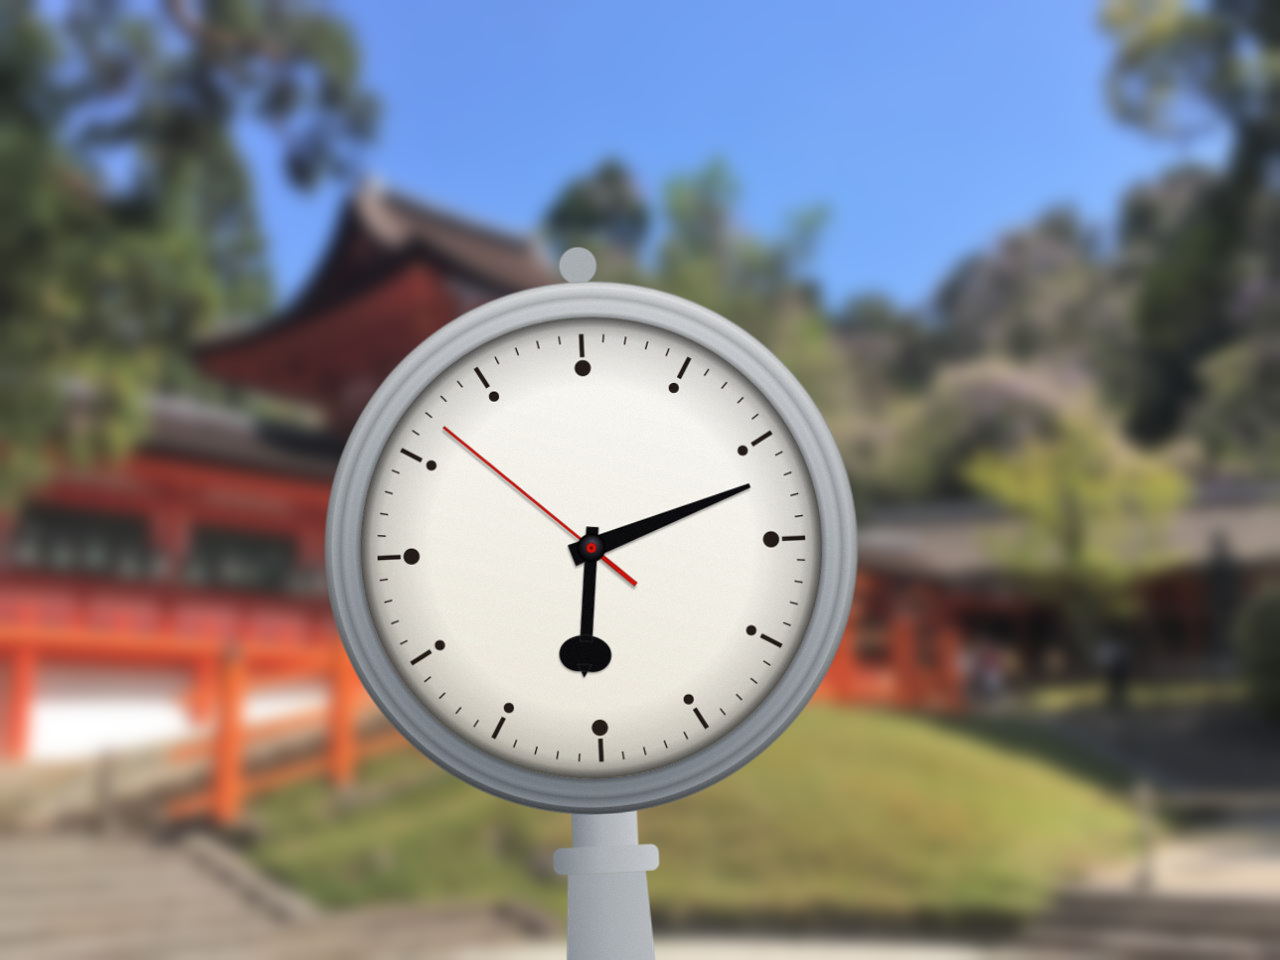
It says 6:11:52
